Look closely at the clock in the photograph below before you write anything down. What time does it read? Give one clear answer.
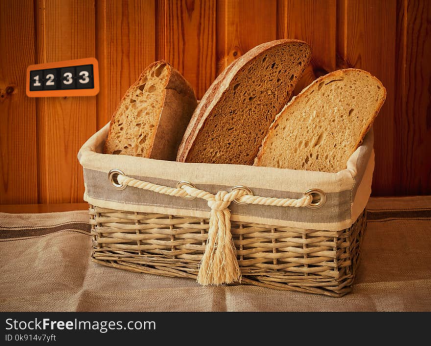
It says 12:33
